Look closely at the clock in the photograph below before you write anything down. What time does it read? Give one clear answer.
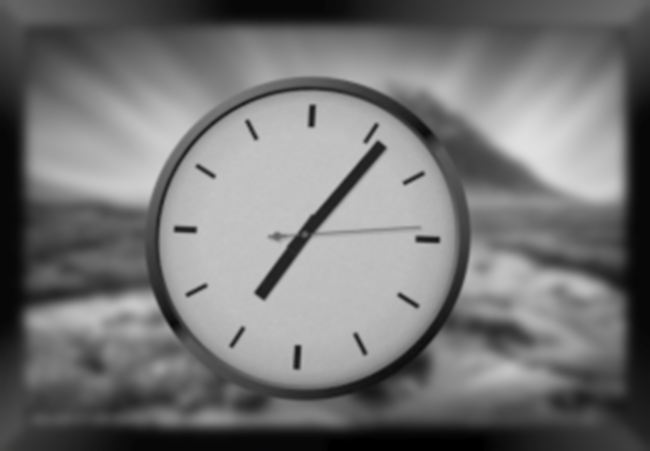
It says 7:06:14
